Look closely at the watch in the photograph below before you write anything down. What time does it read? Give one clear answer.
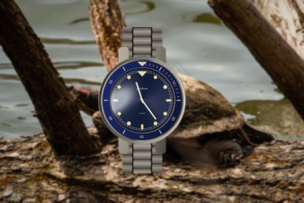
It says 11:24
